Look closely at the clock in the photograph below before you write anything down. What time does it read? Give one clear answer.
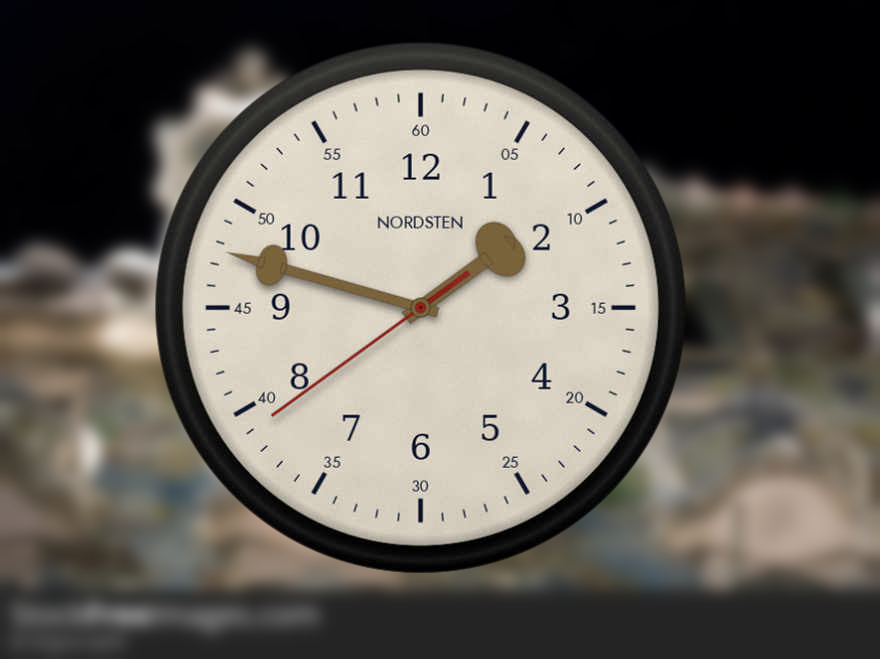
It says 1:47:39
